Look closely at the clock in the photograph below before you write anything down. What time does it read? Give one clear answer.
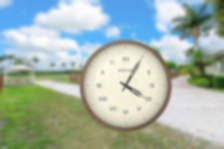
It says 4:05
